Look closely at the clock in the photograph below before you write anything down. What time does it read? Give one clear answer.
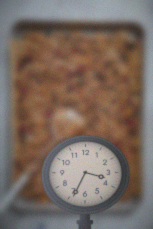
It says 3:34
